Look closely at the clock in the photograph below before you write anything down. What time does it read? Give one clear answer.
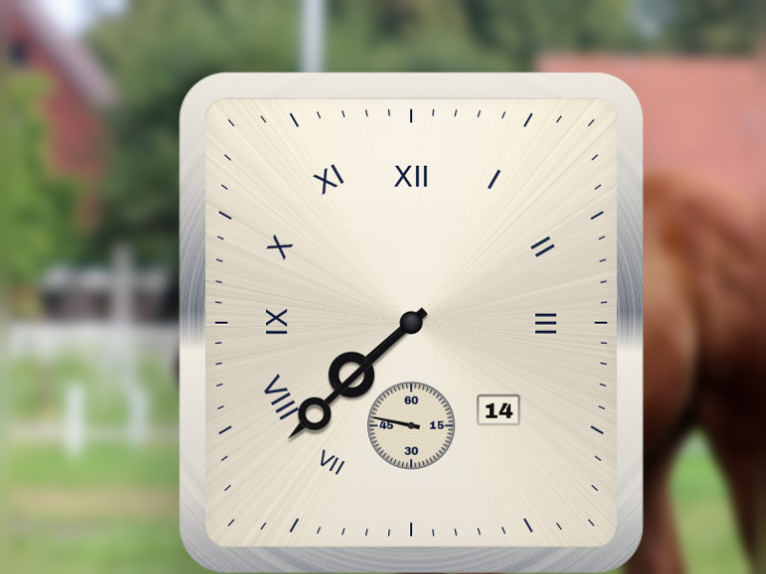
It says 7:37:47
